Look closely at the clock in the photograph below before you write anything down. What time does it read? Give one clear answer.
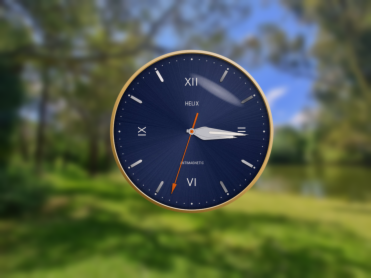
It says 3:15:33
